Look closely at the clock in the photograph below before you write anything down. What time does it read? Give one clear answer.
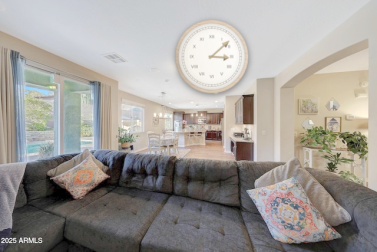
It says 3:08
